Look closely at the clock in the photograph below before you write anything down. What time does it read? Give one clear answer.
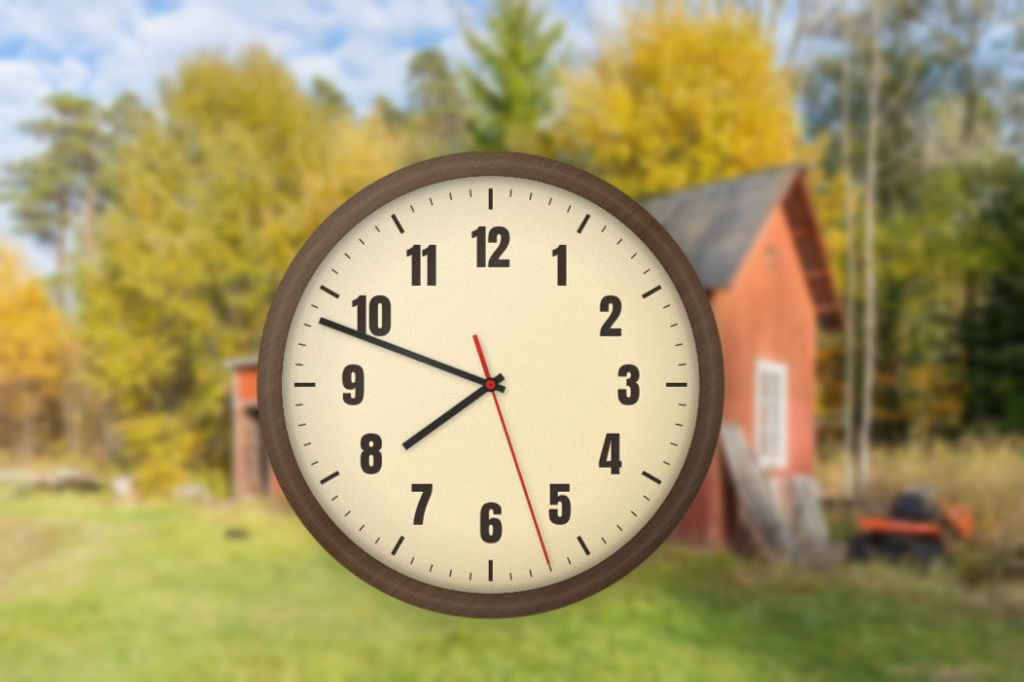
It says 7:48:27
